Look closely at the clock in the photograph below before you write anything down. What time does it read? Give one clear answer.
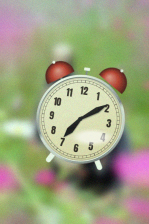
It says 7:09
